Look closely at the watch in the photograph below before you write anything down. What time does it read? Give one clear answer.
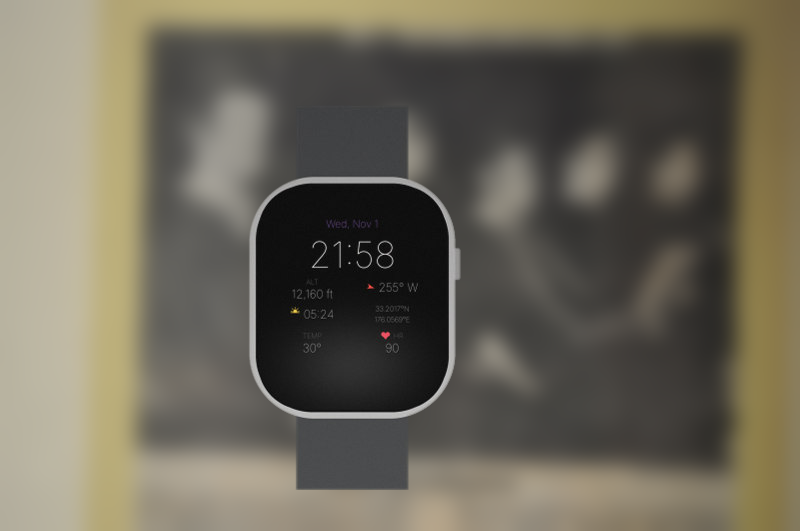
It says 21:58
